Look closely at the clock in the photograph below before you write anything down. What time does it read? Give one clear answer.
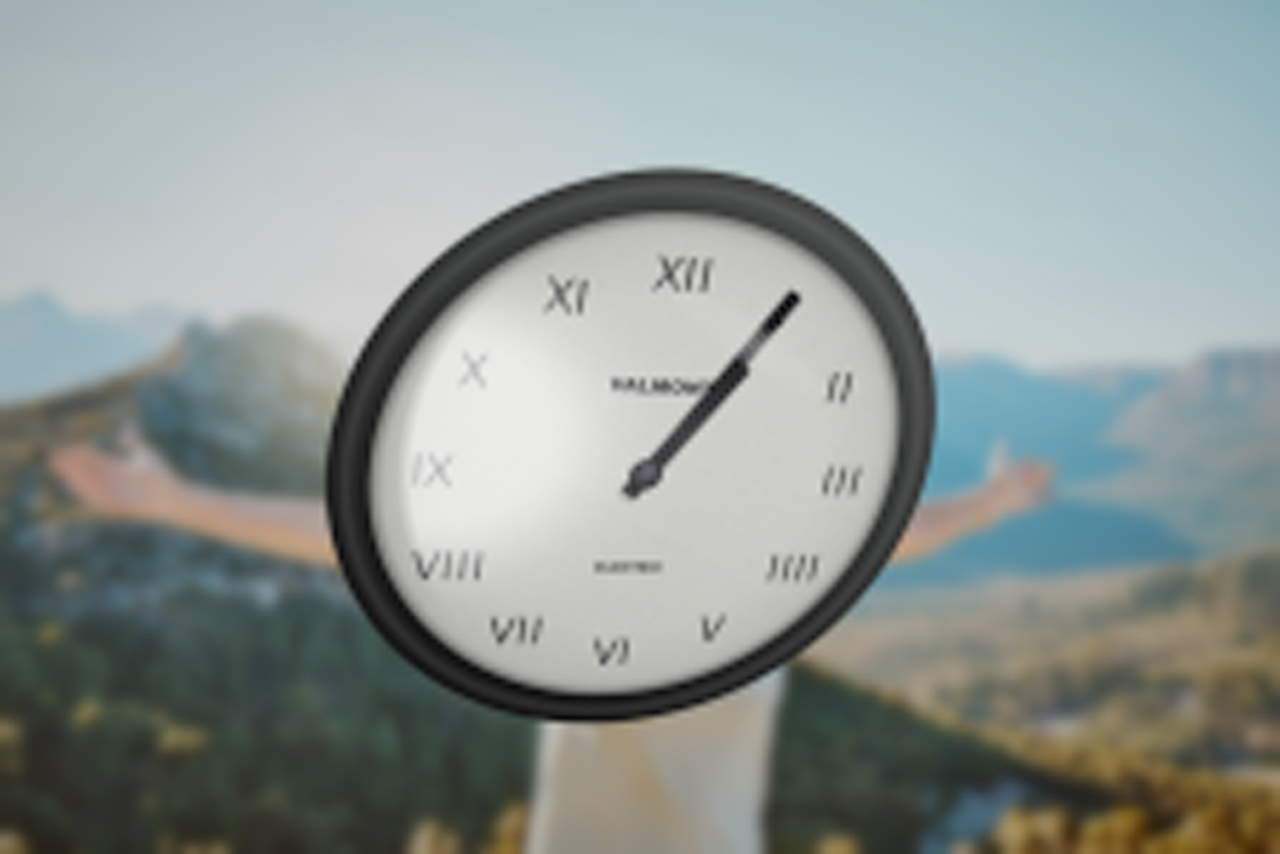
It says 1:05
